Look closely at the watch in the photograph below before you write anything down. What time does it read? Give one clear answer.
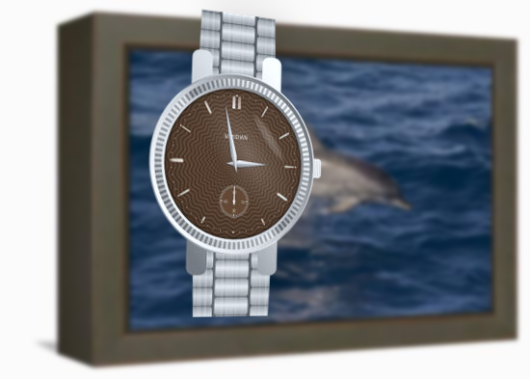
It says 2:58
